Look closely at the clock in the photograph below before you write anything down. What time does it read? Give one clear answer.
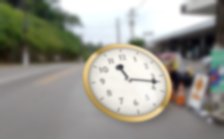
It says 11:17
